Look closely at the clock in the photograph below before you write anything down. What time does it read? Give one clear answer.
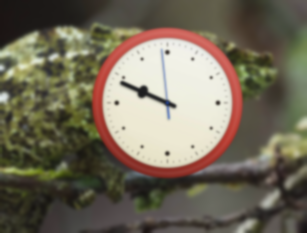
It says 9:48:59
